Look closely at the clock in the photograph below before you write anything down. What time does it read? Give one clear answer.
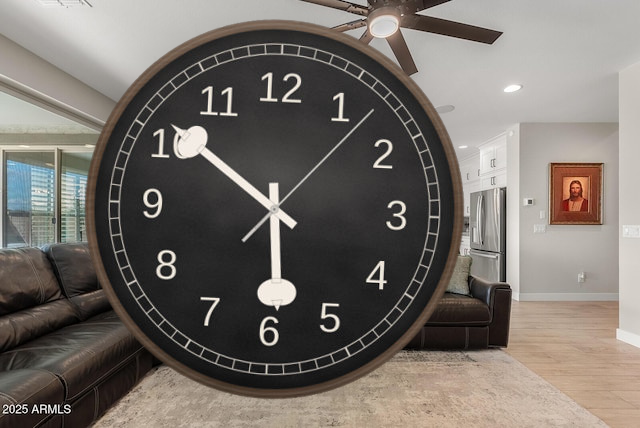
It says 5:51:07
